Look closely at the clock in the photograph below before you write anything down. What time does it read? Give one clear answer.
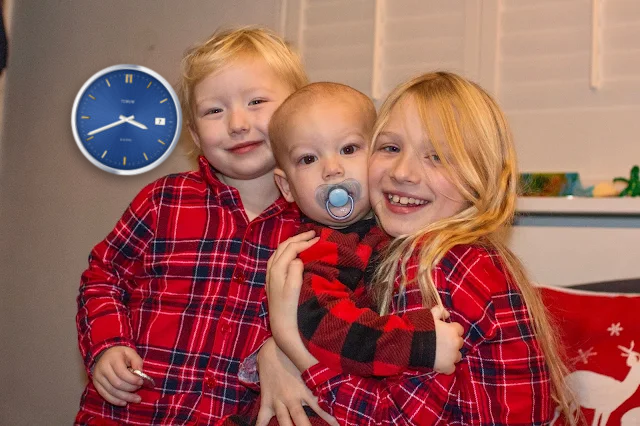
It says 3:41
